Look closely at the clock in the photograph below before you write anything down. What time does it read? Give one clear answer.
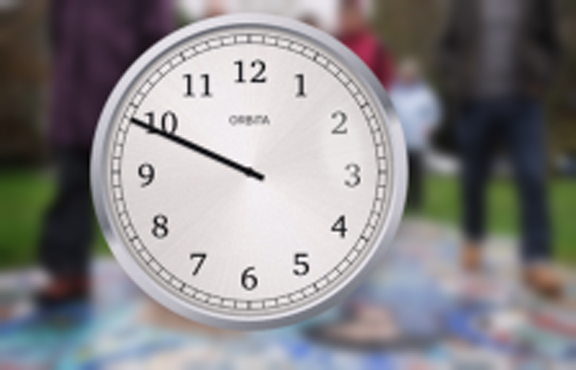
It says 9:49
